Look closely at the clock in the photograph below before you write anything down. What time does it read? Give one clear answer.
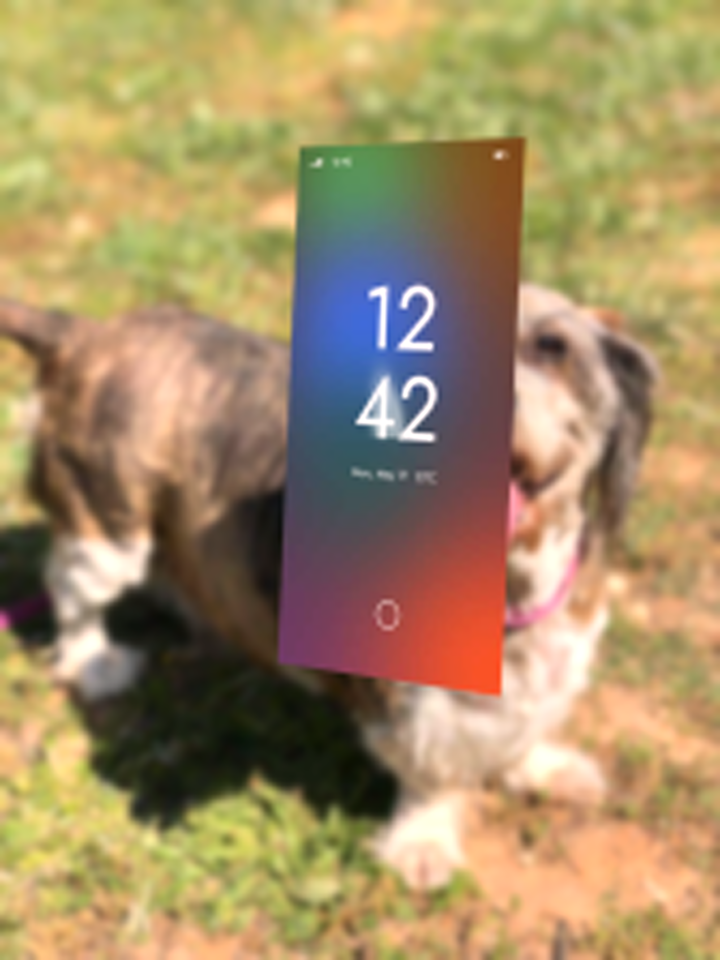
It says 12:42
